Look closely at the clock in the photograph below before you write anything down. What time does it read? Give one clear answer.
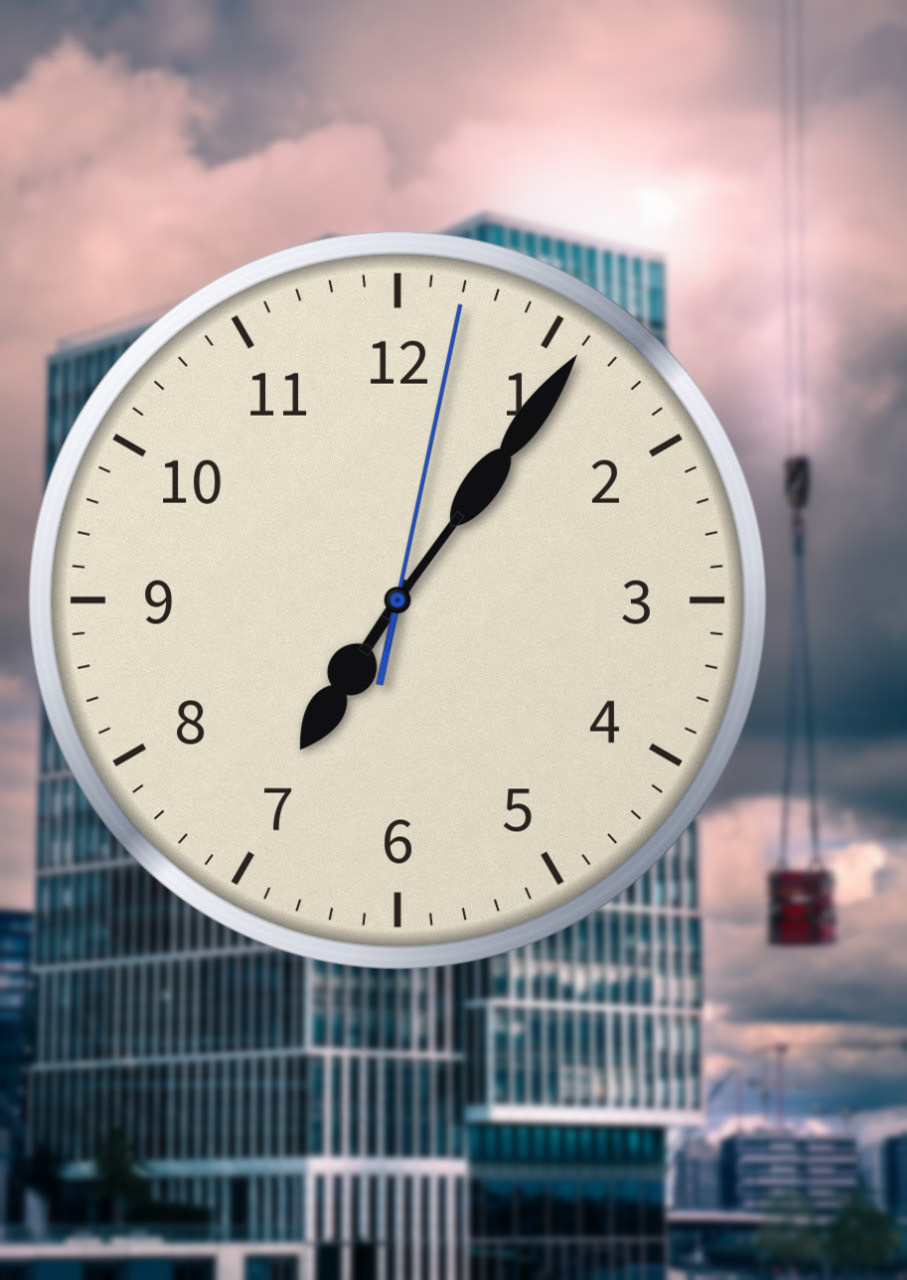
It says 7:06:02
